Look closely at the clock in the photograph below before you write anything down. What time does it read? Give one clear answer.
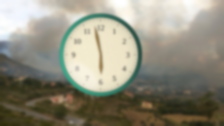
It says 5:58
